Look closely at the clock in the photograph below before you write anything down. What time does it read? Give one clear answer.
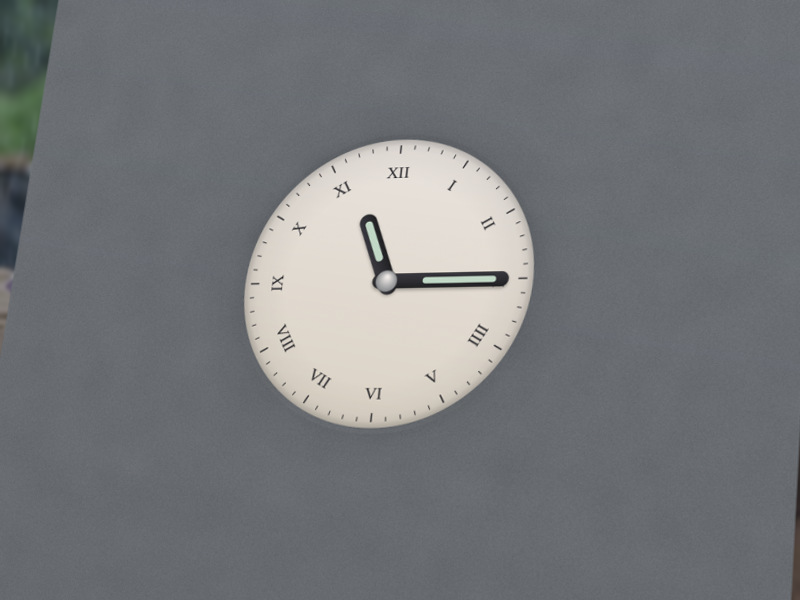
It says 11:15
